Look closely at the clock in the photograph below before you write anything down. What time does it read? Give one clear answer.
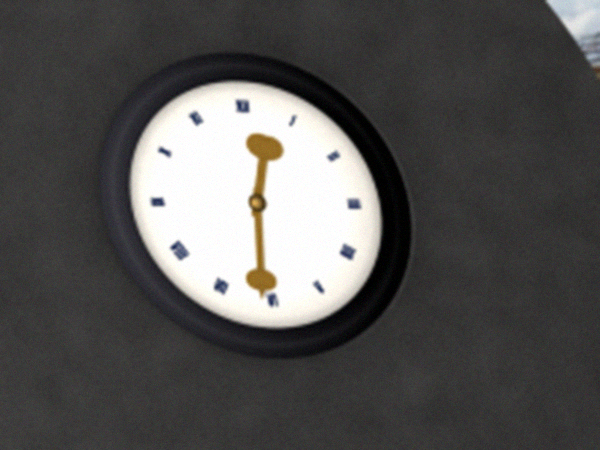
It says 12:31
